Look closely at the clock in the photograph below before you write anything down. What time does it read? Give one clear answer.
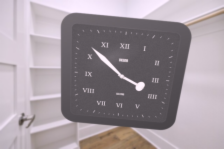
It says 3:52
